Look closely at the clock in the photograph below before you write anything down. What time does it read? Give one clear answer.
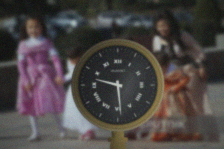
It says 9:29
